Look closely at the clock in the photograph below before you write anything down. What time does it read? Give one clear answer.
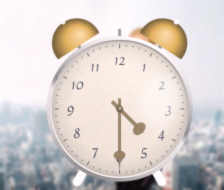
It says 4:30
